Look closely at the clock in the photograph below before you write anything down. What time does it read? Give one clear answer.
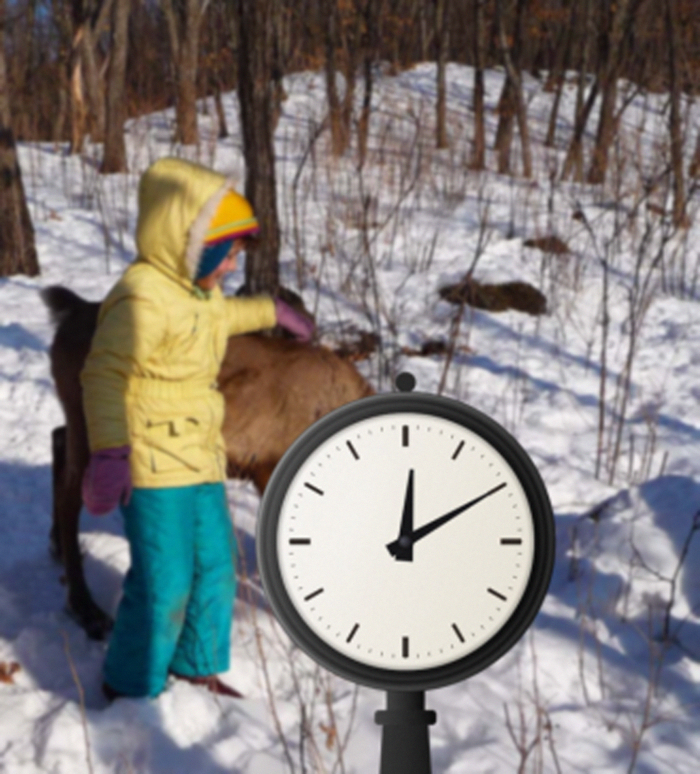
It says 12:10
